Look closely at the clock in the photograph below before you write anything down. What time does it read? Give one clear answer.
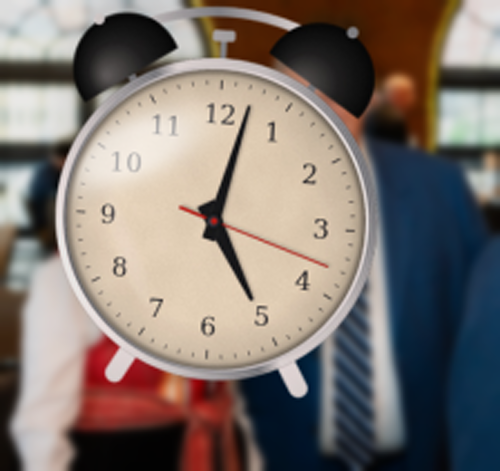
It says 5:02:18
